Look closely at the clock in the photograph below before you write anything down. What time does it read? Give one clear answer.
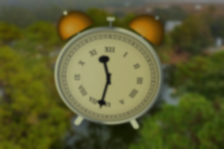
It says 11:32
